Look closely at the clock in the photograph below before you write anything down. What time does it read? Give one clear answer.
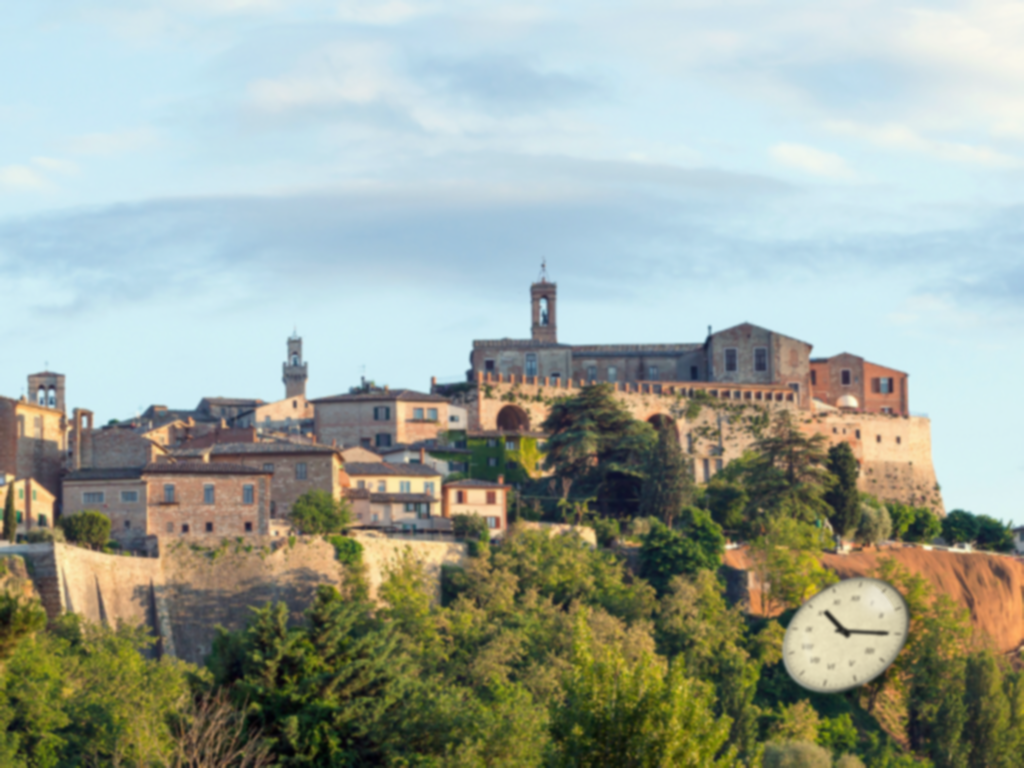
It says 10:15
